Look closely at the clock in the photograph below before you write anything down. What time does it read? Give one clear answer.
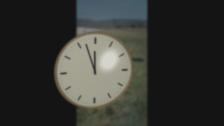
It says 11:57
